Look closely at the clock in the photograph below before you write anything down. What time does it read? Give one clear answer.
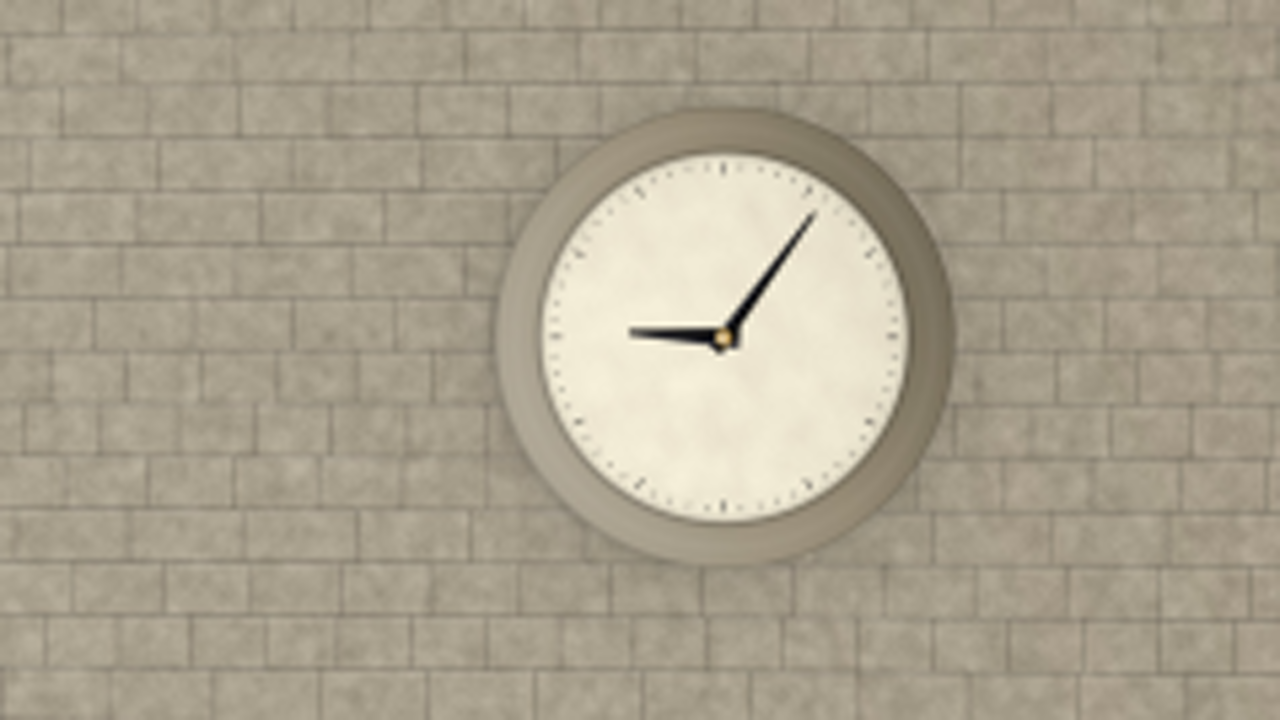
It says 9:06
